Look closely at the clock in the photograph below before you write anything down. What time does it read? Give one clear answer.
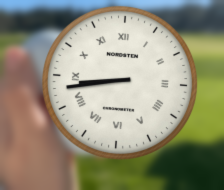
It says 8:43
